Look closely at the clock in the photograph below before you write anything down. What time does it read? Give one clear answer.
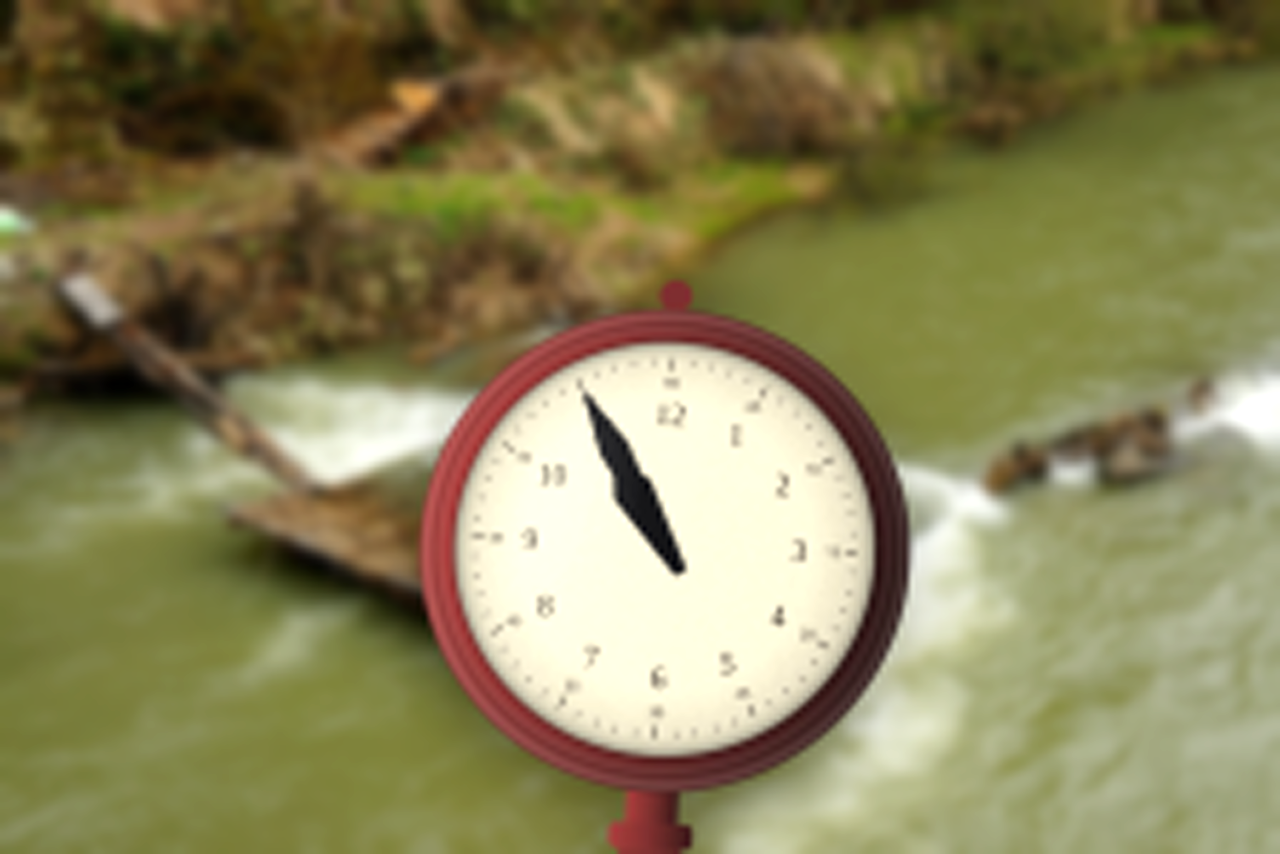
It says 10:55
